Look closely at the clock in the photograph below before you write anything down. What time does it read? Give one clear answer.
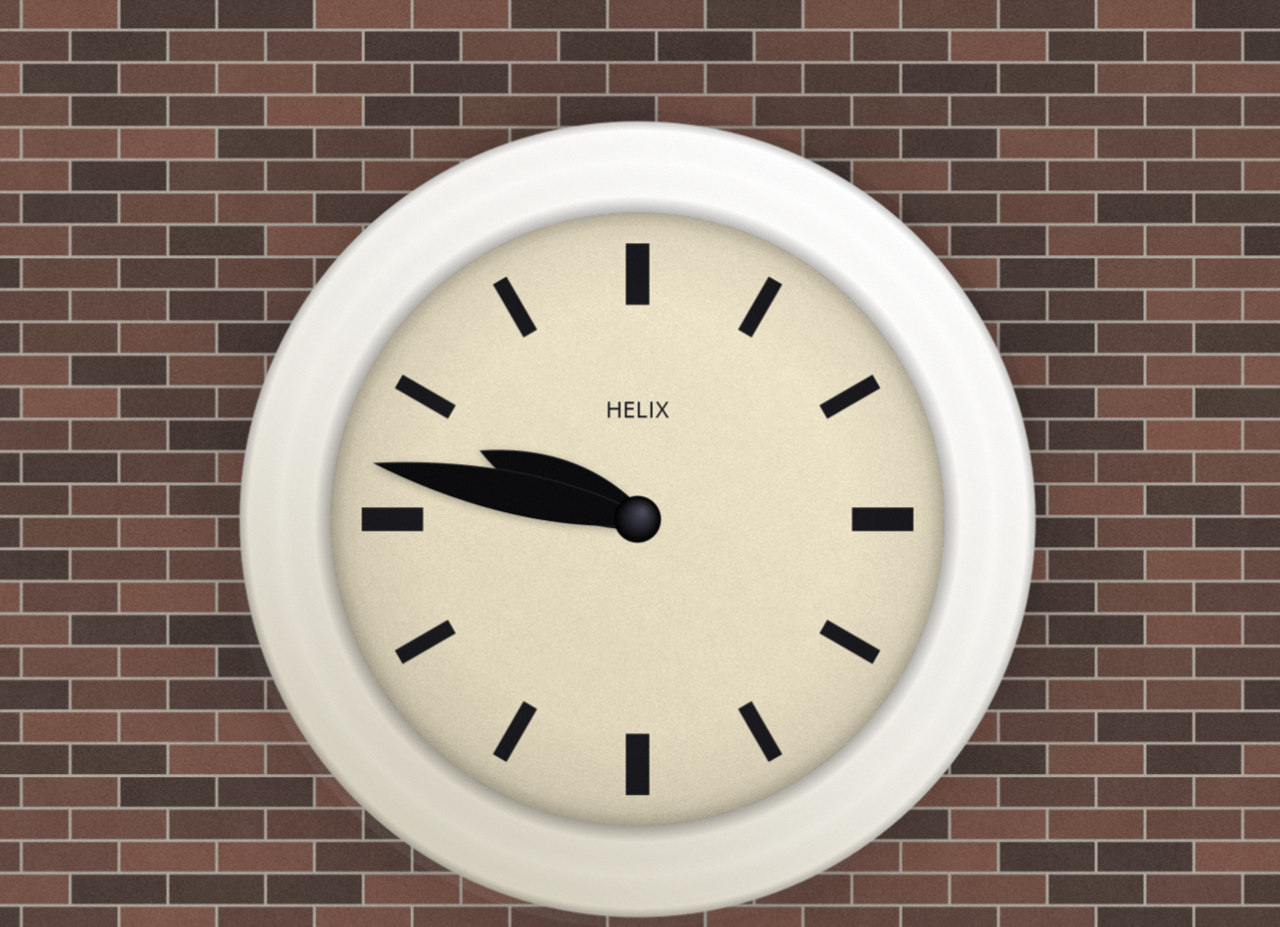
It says 9:47
